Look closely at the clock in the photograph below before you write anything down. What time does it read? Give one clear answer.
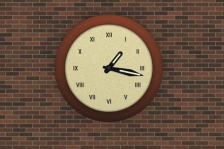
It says 1:17
